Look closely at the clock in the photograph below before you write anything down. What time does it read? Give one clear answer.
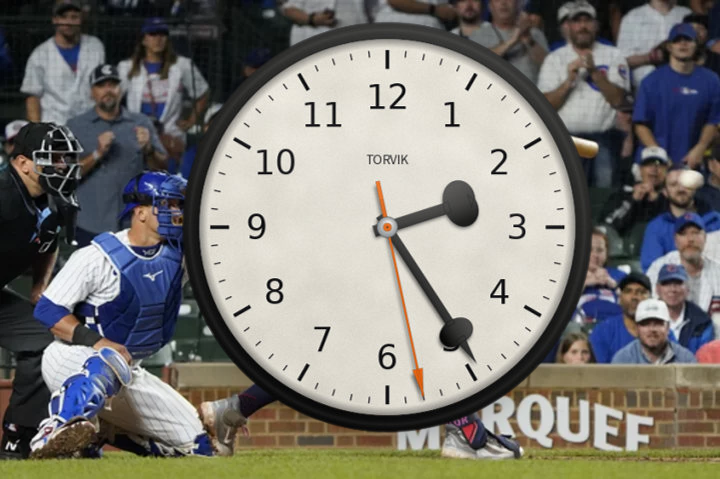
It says 2:24:28
